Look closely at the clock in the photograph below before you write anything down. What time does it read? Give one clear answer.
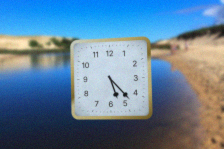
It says 5:23
